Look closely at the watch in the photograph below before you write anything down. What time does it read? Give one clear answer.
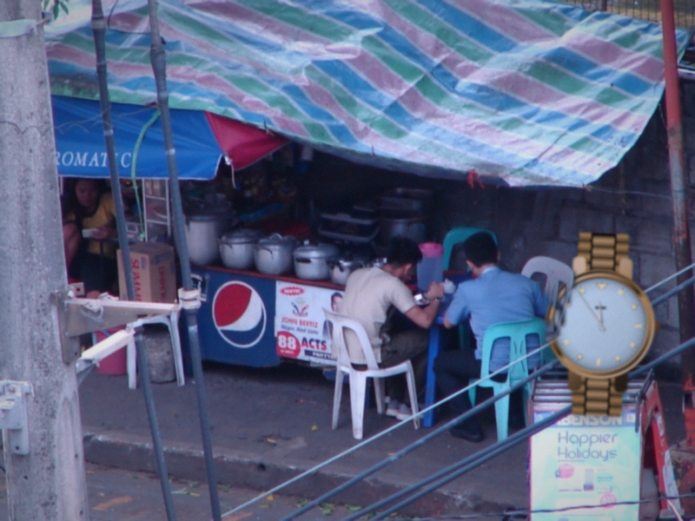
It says 11:54
